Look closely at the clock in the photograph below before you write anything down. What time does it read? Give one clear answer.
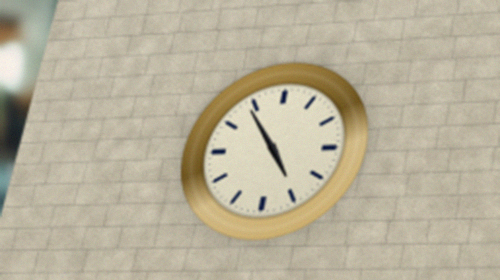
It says 4:54
